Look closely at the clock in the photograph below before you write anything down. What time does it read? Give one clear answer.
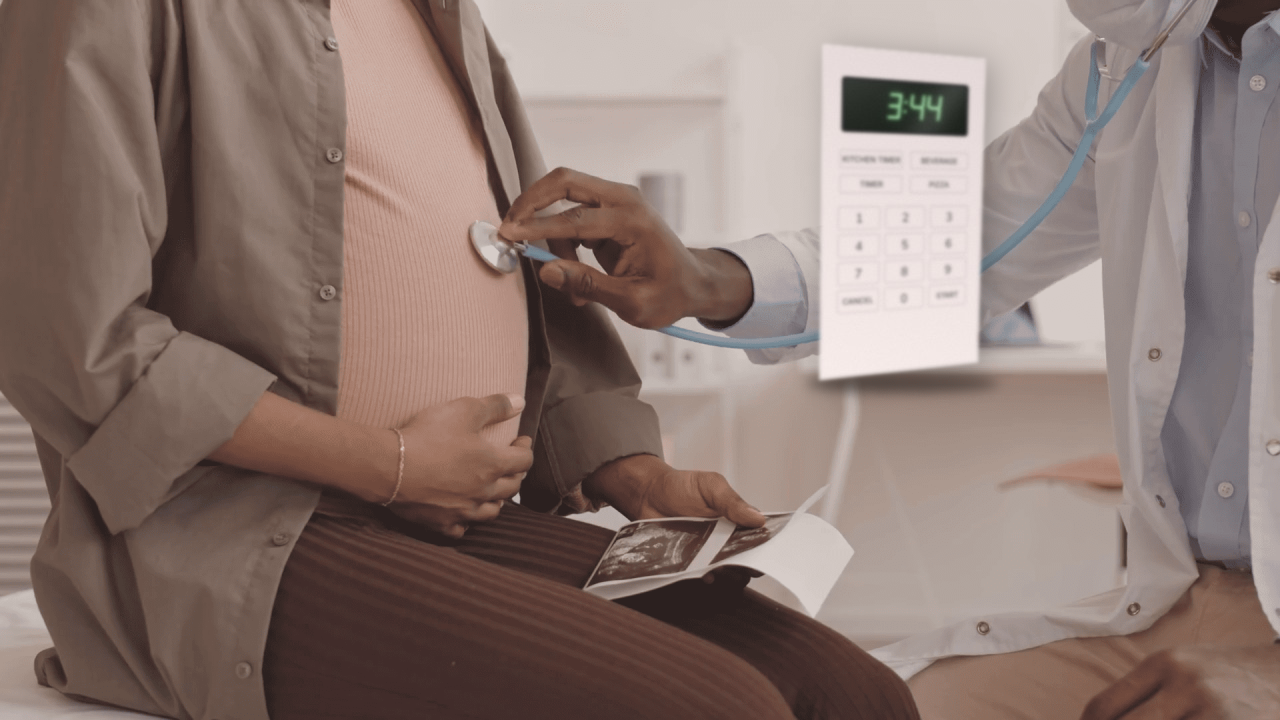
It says 3:44
